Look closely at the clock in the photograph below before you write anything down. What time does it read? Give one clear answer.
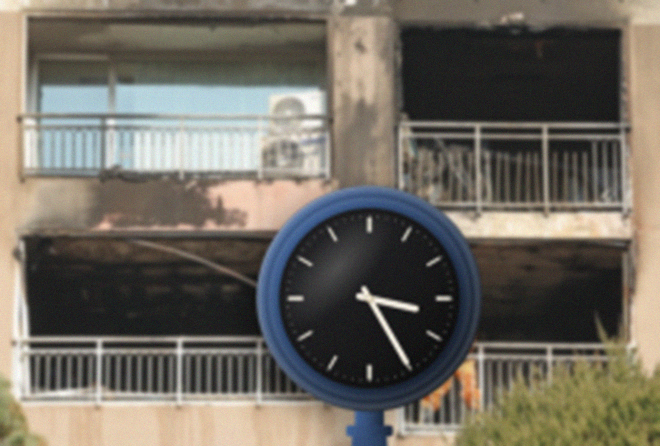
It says 3:25
